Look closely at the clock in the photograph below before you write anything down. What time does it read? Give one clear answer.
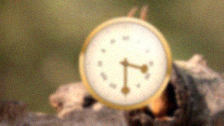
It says 3:30
